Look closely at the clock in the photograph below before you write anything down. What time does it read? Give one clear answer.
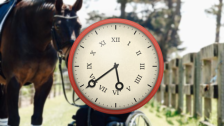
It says 5:39
